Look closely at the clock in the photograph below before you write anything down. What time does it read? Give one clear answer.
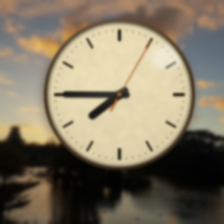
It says 7:45:05
